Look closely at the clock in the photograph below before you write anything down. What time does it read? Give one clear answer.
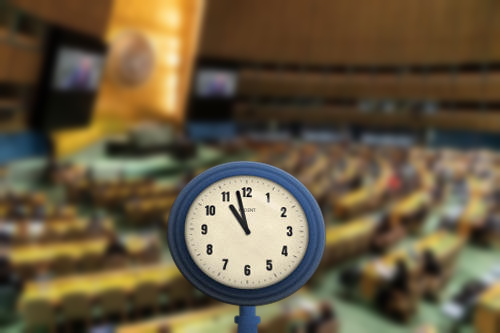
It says 10:58
